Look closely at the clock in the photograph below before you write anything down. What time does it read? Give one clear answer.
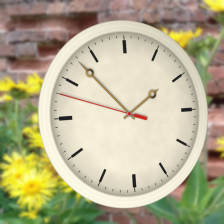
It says 1:52:48
